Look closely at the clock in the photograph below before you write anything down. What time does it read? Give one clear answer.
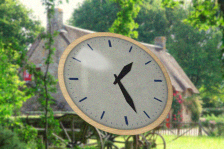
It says 1:27
